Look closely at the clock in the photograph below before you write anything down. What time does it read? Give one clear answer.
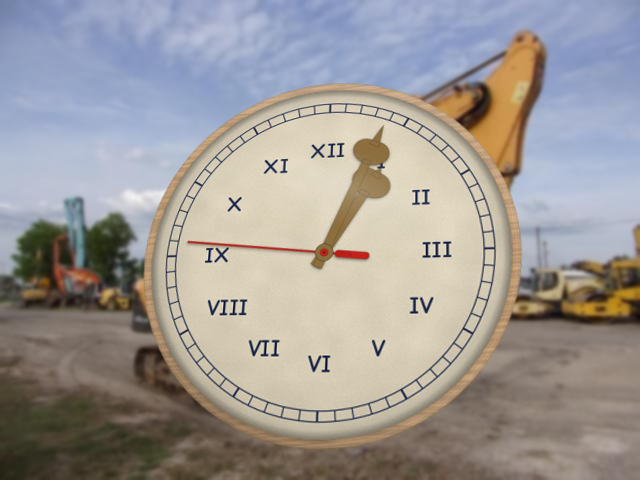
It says 1:03:46
